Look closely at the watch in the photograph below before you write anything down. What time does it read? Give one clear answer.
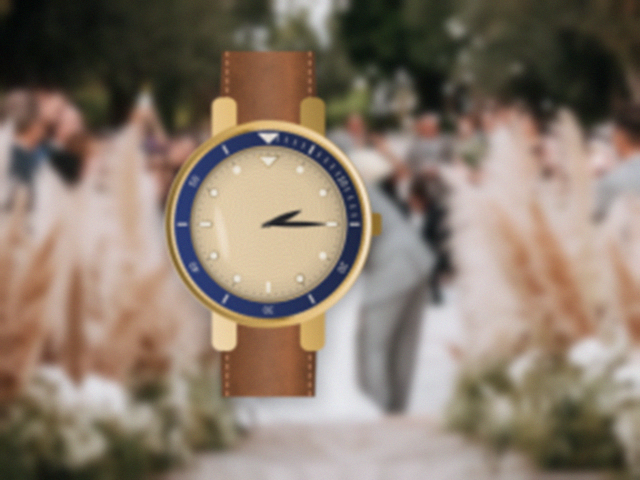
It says 2:15
